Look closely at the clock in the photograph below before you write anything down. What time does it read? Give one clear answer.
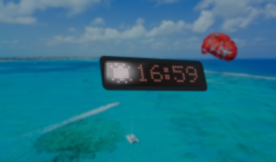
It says 16:59
